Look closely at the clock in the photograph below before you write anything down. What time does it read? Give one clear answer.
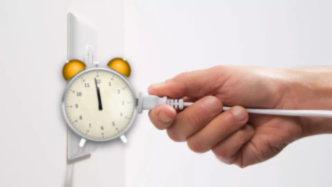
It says 11:59
